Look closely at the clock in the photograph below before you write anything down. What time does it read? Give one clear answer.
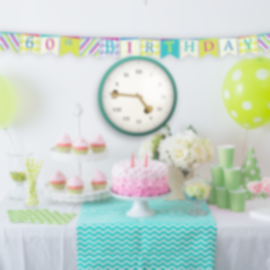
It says 4:46
